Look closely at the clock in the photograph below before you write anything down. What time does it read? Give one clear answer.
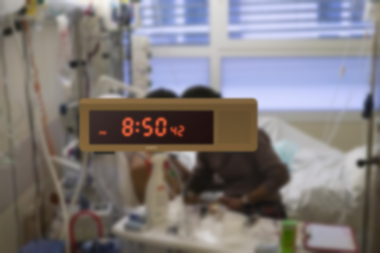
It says 8:50
